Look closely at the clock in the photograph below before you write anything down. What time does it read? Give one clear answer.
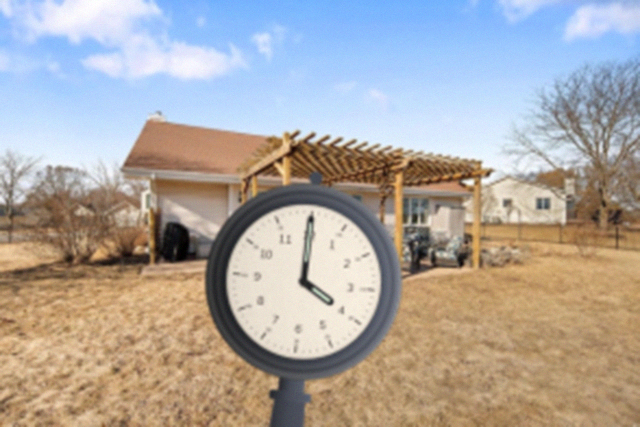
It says 4:00
